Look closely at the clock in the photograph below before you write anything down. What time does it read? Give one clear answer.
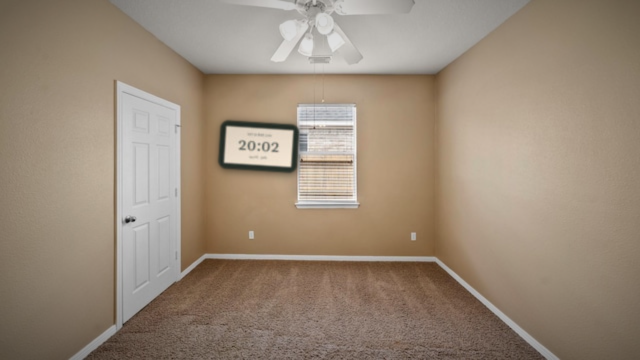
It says 20:02
